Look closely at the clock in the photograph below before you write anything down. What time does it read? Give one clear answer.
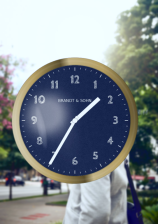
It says 1:35
